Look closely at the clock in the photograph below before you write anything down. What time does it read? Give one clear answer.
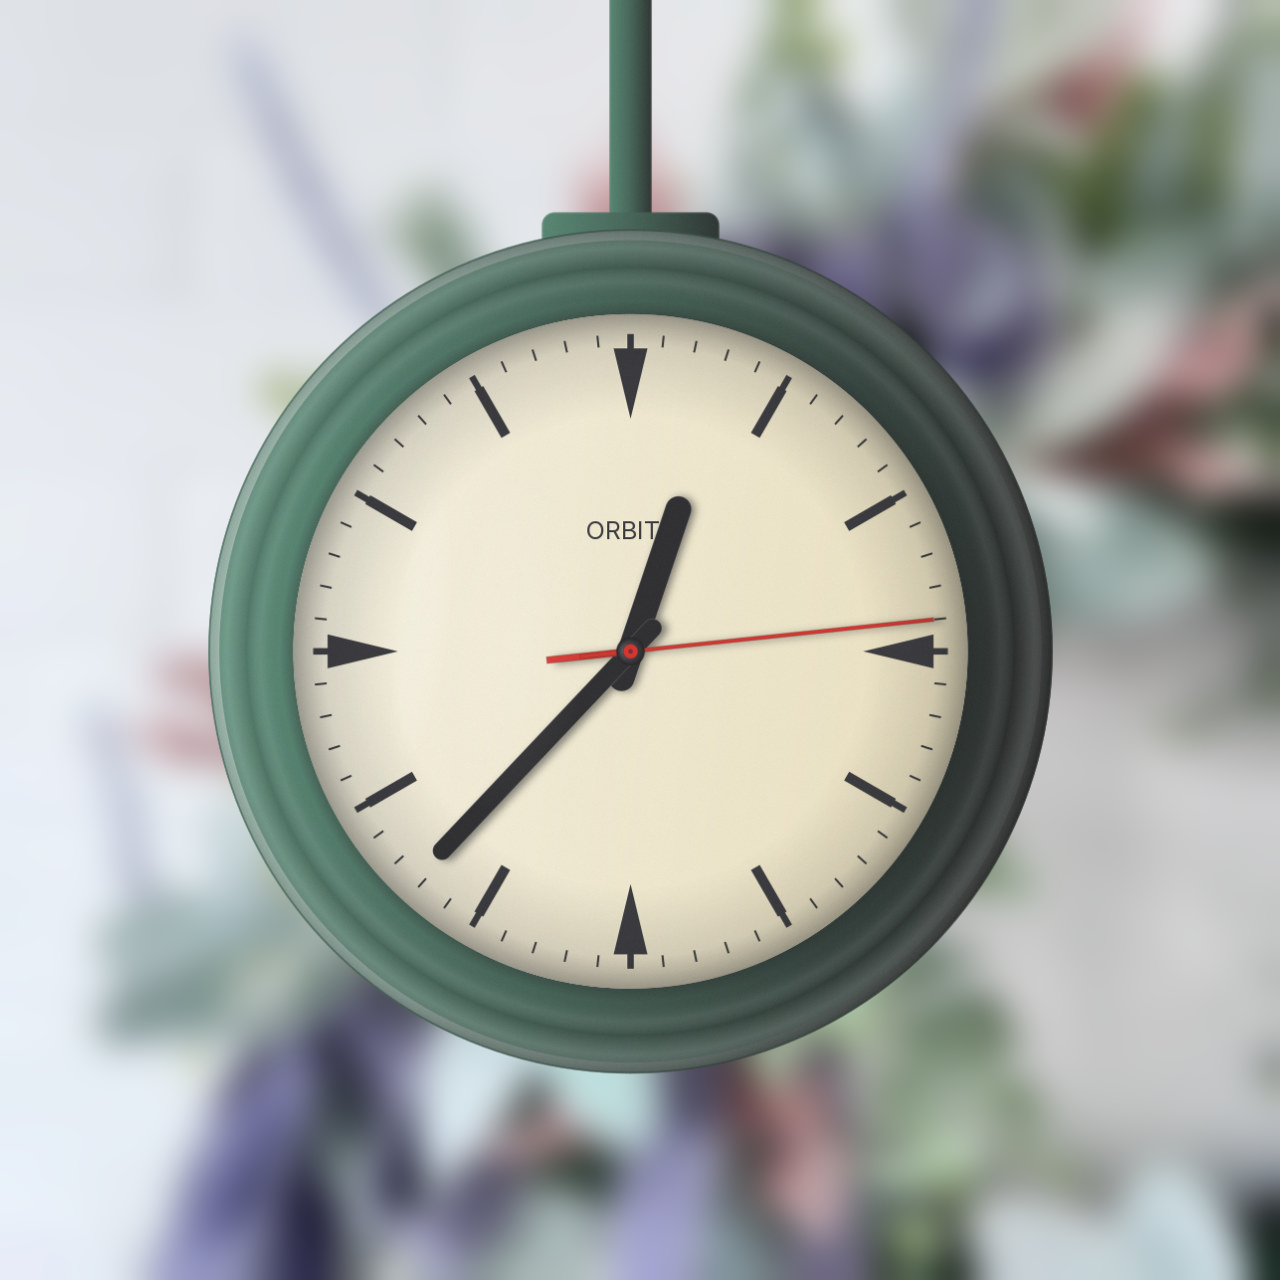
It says 12:37:14
